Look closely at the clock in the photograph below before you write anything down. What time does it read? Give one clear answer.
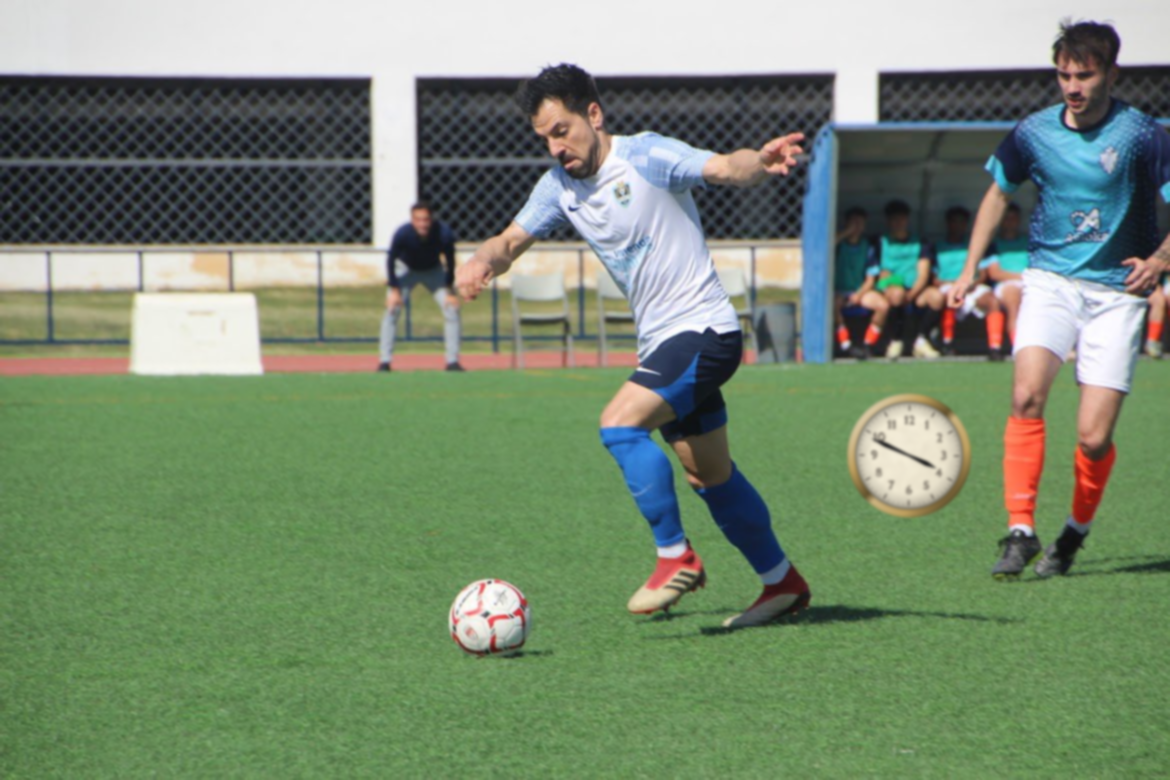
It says 3:49
